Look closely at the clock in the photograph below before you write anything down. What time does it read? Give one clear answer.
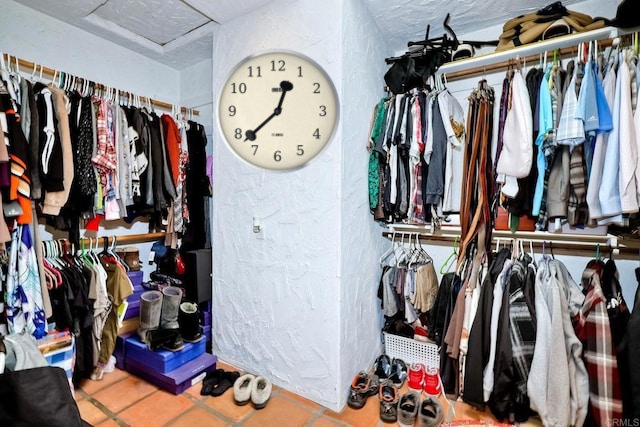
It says 12:38
